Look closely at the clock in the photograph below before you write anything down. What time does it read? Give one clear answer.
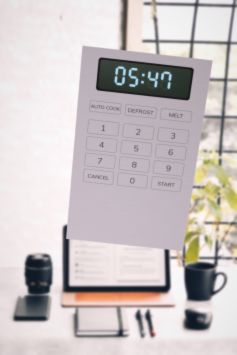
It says 5:47
